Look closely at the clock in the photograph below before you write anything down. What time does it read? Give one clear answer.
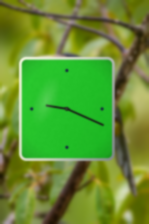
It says 9:19
